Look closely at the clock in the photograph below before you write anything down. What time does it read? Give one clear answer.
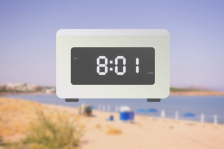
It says 8:01
